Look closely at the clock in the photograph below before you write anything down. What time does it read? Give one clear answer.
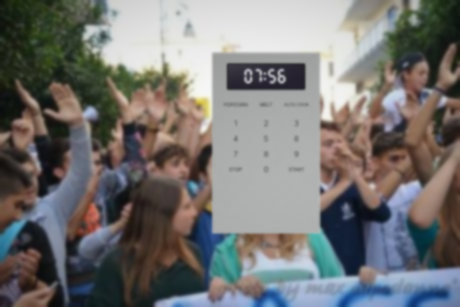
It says 7:56
